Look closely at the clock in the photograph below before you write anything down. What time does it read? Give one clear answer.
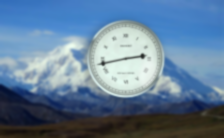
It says 2:43
